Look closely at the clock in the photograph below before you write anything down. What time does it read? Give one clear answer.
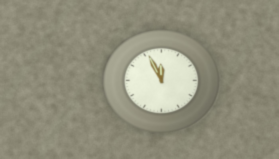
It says 11:56
